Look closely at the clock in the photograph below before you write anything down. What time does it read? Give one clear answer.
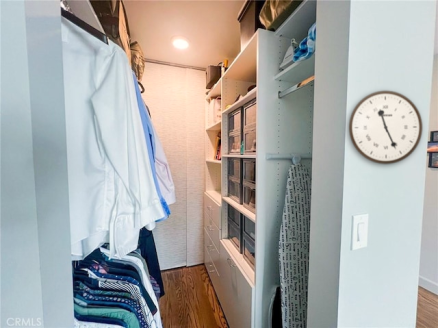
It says 11:26
